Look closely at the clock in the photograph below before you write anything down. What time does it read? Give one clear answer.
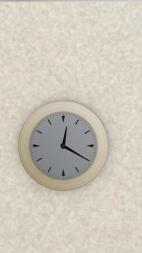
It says 12:20
